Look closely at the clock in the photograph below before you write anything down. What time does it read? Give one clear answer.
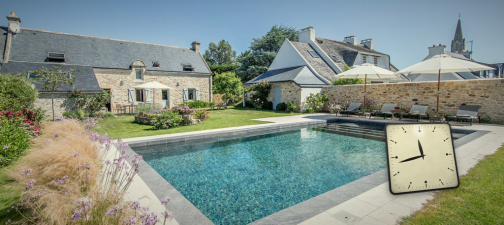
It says 11:43
